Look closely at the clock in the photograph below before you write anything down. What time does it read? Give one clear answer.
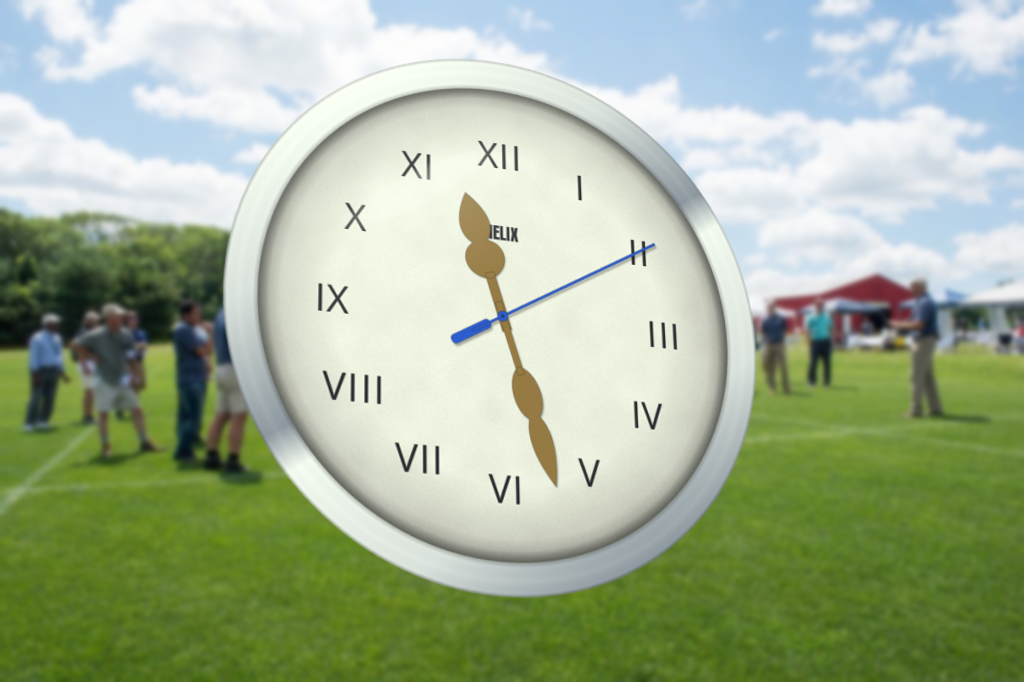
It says 11:27:10
